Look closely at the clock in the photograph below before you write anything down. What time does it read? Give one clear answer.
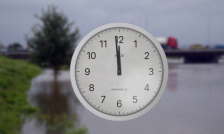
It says 11:59
